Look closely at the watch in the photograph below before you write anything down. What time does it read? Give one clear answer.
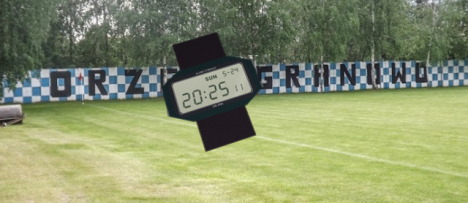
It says 20:25:11
